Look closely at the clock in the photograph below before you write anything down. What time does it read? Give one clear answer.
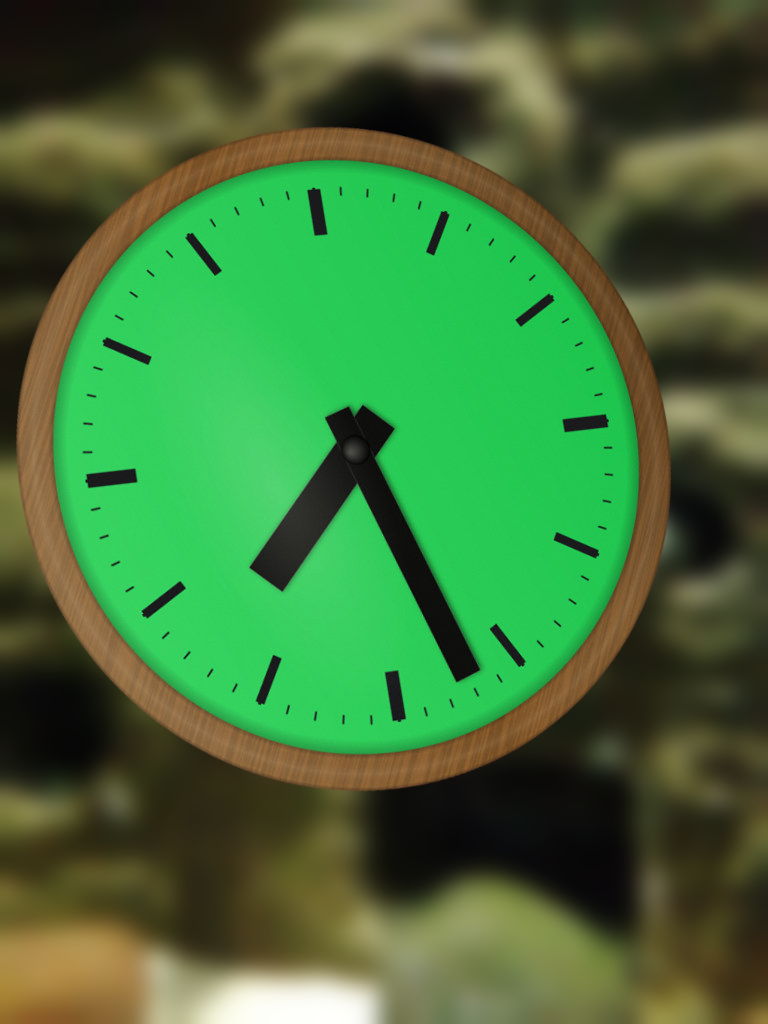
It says 7:27
